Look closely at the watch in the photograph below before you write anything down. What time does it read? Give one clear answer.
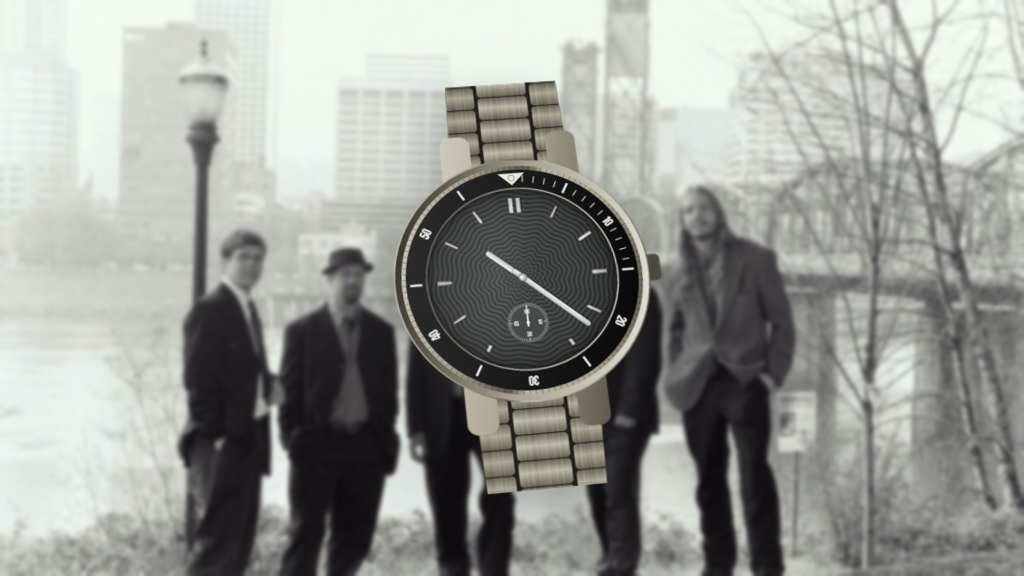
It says 10:22
